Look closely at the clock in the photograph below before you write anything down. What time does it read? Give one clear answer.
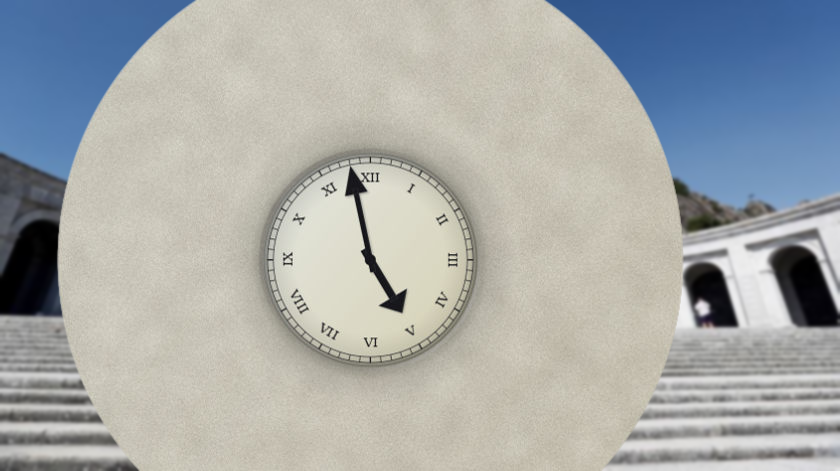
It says 4:58
